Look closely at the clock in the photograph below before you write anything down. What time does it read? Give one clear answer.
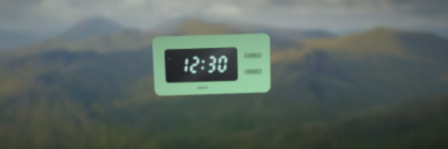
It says 12:30
